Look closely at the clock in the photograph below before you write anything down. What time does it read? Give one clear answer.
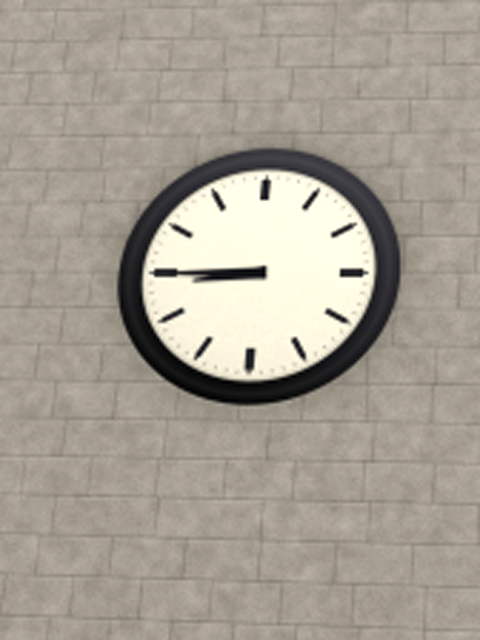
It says 8:45
